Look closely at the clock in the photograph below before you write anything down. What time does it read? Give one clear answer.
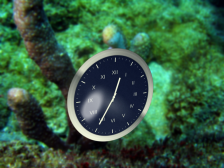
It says 12:35
